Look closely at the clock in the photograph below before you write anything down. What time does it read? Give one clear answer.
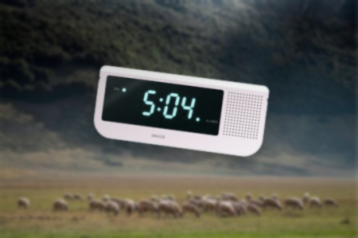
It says 5:04
